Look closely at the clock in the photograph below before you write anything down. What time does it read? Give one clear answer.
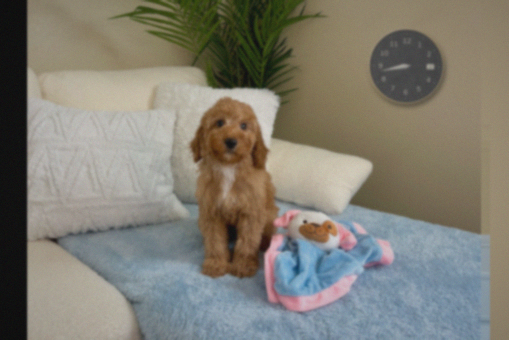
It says 8:43
